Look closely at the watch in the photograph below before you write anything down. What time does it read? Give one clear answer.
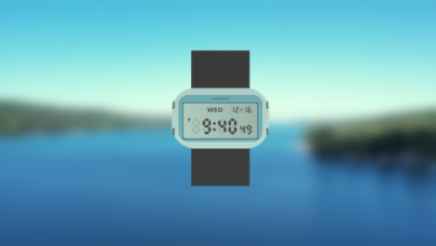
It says 9:40:49
